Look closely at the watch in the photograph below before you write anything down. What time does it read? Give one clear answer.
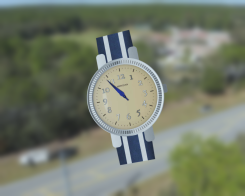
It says 10:54
